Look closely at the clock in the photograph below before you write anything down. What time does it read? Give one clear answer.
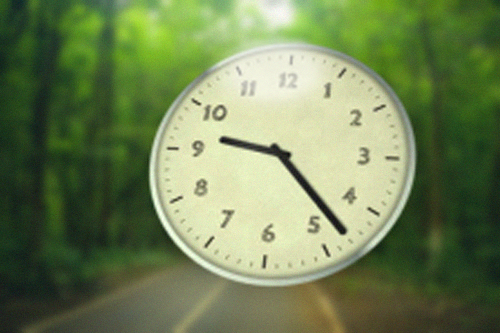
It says 9:23
